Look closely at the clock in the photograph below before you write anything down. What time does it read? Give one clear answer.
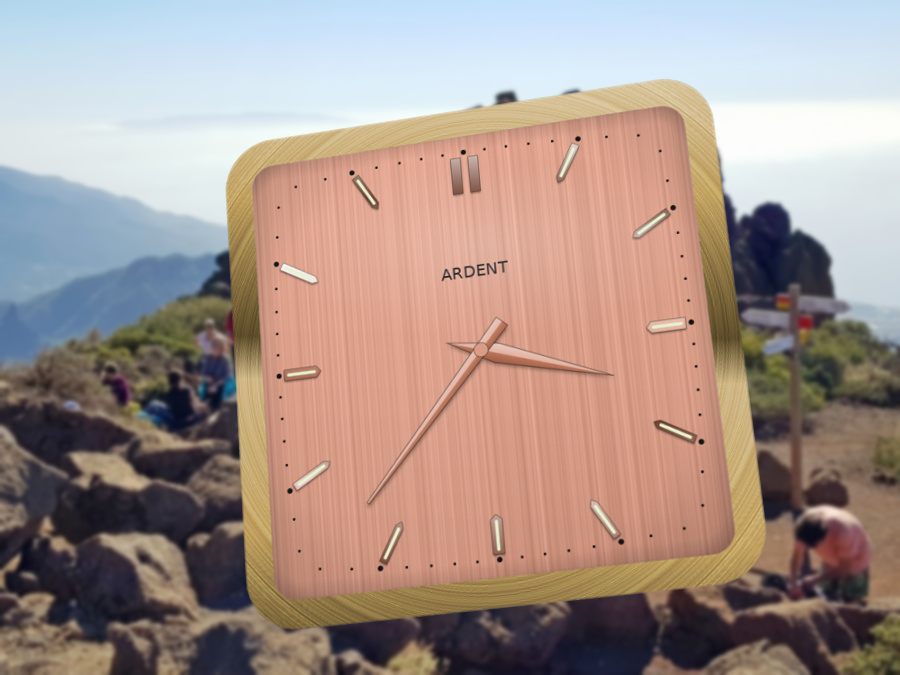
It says 3:37
